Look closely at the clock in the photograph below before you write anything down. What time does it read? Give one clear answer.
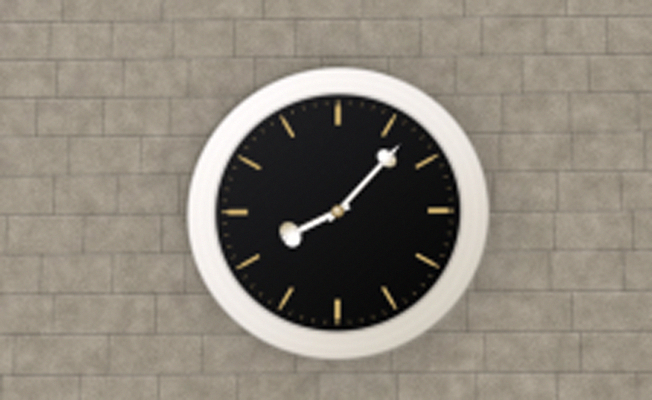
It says 8:07
